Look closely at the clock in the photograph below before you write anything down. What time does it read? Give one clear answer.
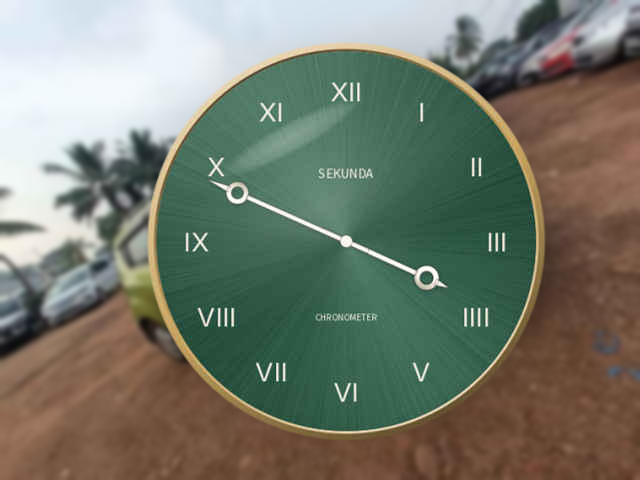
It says 3:49
